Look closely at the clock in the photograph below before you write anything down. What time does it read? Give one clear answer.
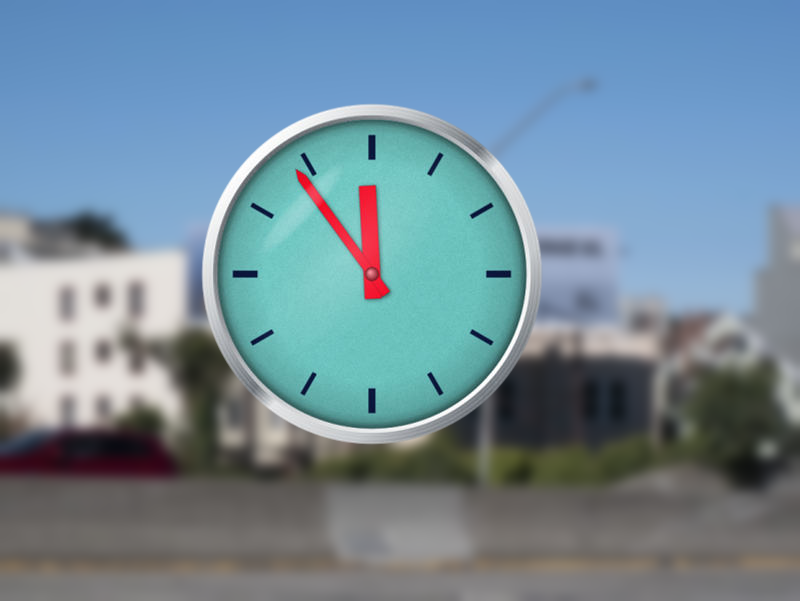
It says 11:54
